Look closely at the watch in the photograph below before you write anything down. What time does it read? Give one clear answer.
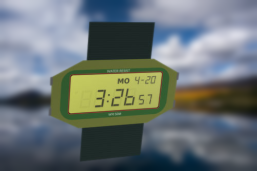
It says 3:26:57
